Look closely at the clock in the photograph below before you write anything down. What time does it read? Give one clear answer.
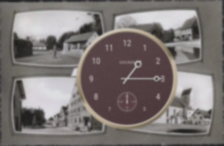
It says 1:15
